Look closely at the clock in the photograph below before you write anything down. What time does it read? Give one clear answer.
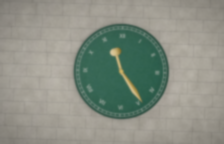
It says 11:24
